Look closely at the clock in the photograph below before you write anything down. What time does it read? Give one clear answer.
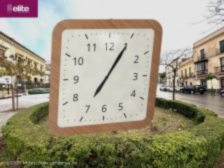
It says 7:05
